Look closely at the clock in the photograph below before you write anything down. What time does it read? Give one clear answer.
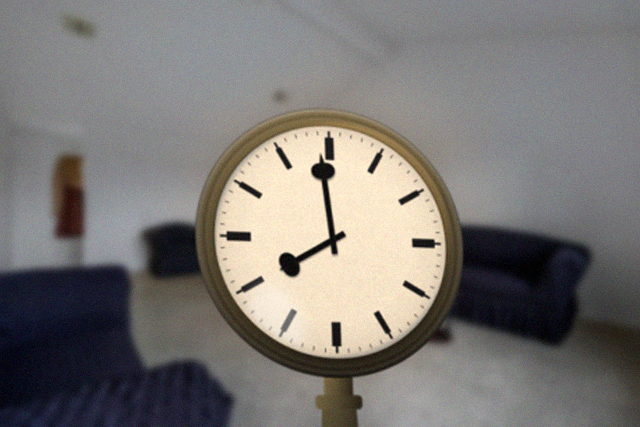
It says 7:59
